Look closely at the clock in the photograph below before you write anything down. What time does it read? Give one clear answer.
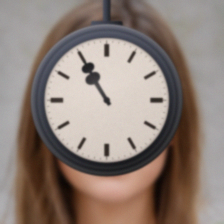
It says 10:55
